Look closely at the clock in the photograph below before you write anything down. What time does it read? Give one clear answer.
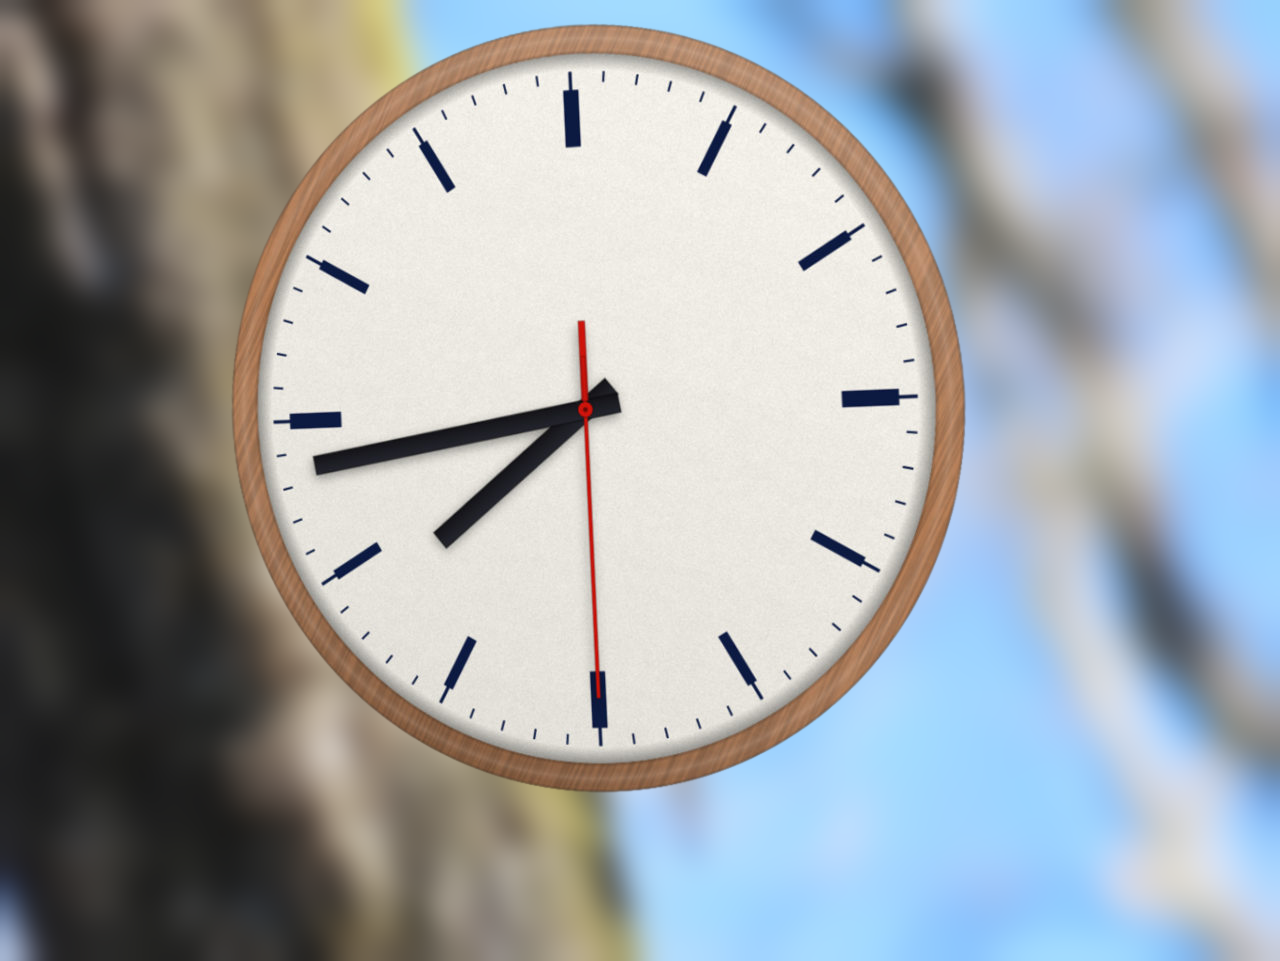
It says 7:43:30
